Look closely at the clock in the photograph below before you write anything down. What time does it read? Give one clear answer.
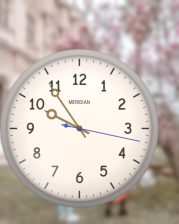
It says 9:54:17
